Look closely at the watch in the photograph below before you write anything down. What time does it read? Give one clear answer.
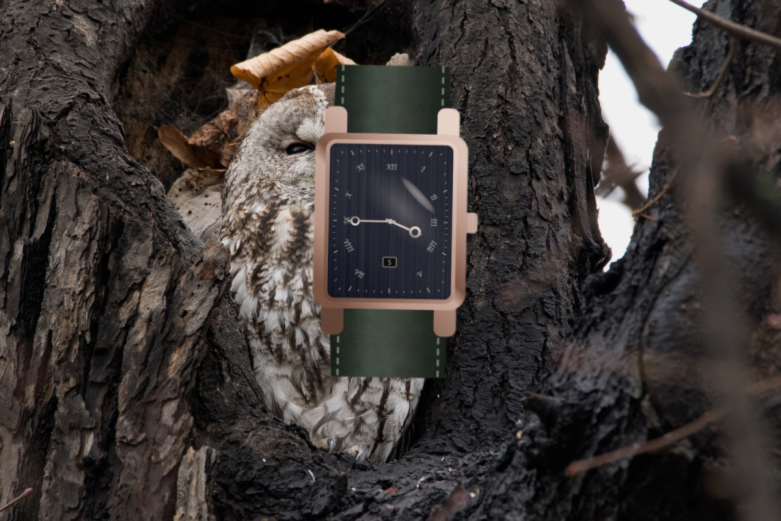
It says 3:45
